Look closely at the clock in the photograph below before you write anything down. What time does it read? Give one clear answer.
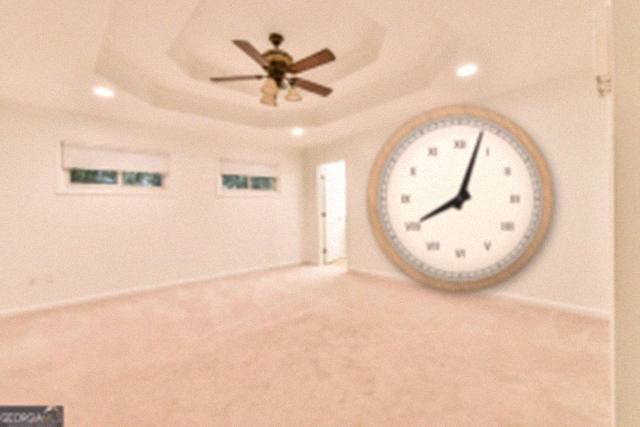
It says 8:03
